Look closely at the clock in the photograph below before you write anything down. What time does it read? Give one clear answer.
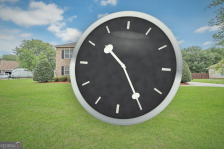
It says 10:25
